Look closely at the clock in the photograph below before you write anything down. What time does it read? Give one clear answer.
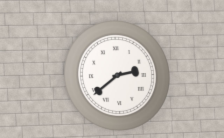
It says 2:39
